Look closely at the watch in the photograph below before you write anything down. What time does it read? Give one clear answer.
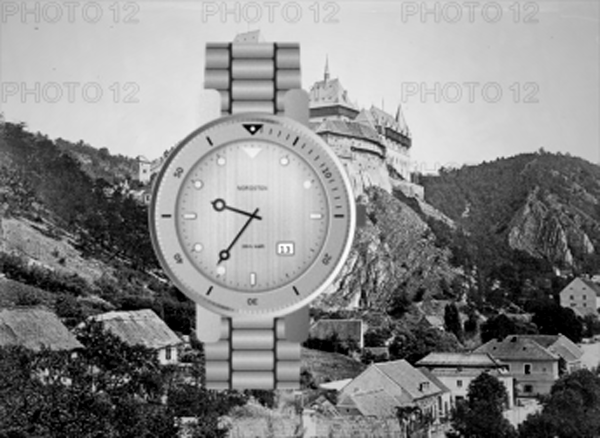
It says 9:36
